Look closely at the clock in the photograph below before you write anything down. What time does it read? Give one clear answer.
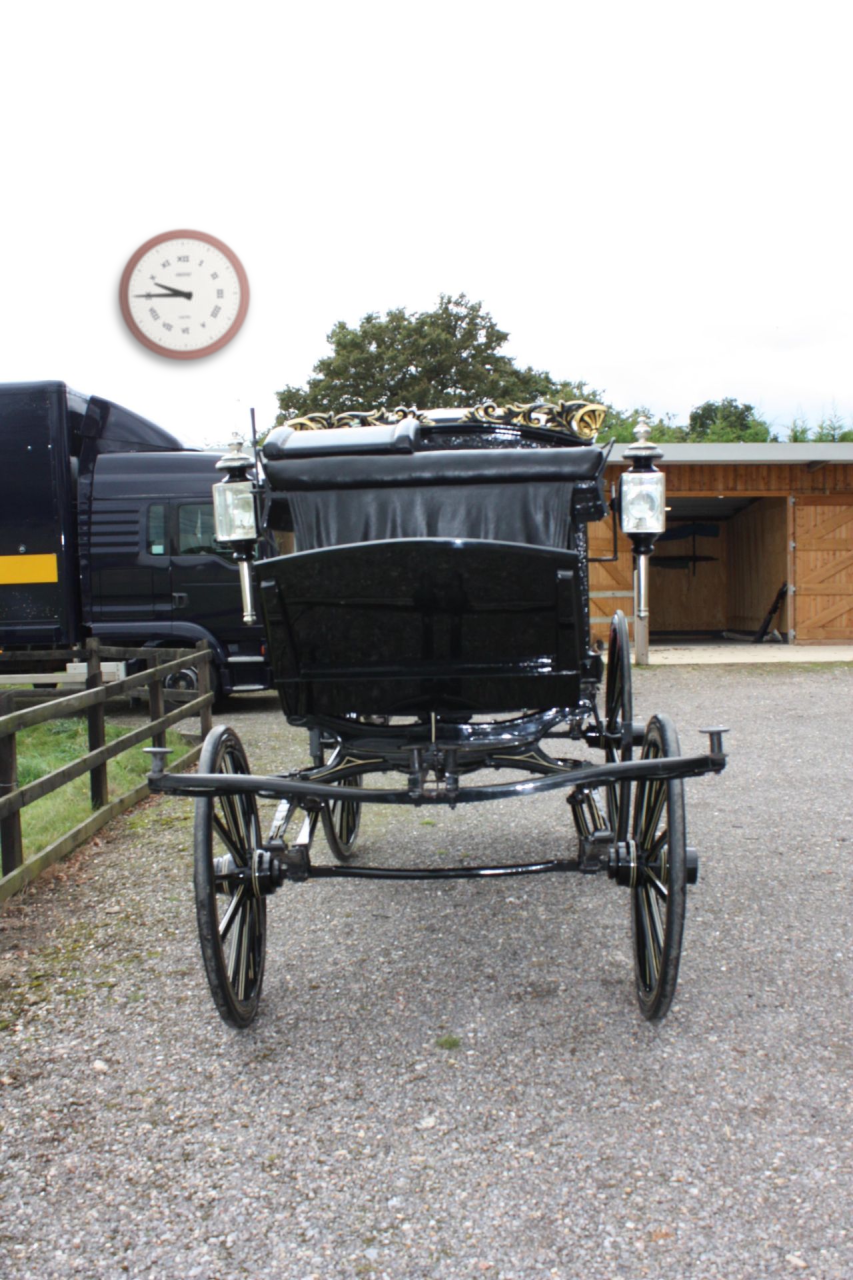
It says 9:45
